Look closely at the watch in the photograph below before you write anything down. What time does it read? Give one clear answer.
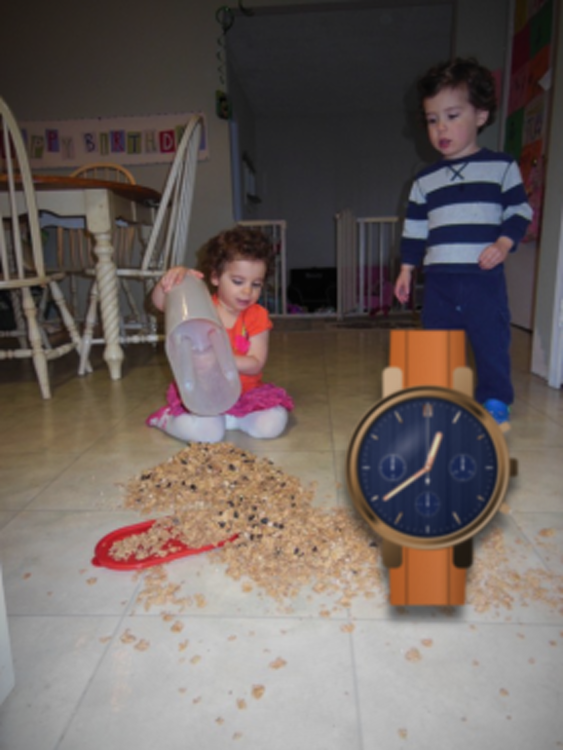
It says 12:39
